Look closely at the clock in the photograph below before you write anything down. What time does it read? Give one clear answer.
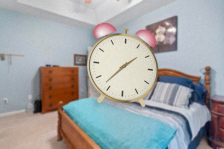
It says 1:37
